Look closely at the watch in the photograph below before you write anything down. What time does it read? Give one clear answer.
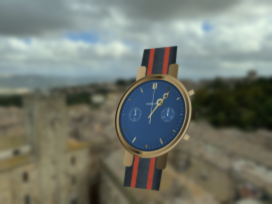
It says 1:06
